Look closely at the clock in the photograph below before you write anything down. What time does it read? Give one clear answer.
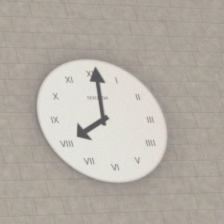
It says 8:01
